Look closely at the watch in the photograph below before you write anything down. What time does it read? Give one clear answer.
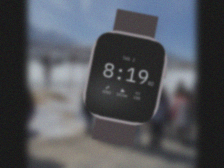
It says 8:19
